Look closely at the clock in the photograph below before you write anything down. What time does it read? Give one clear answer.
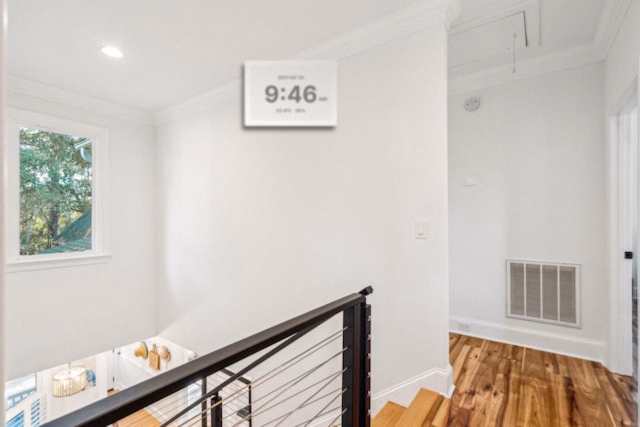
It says 9:46
